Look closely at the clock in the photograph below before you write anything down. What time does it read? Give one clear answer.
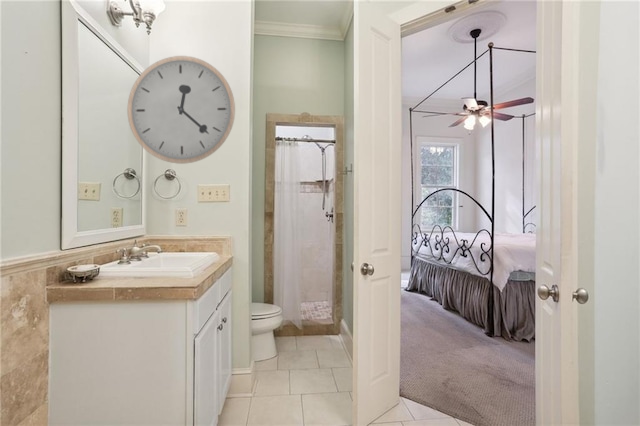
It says 12:22
